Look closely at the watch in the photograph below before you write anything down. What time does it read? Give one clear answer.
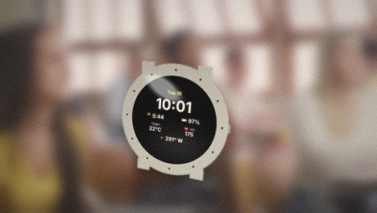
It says 10:01
